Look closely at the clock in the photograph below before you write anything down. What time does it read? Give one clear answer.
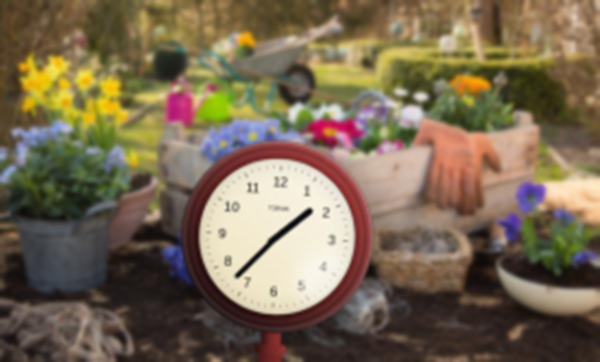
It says 1:37
